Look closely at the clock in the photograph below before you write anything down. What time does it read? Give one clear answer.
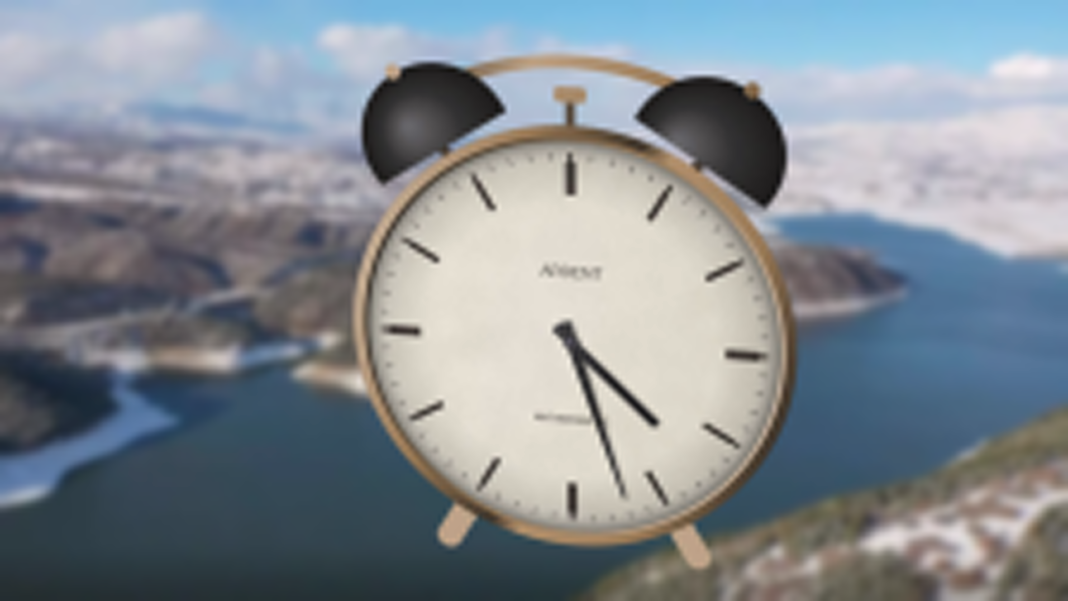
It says 4:27
